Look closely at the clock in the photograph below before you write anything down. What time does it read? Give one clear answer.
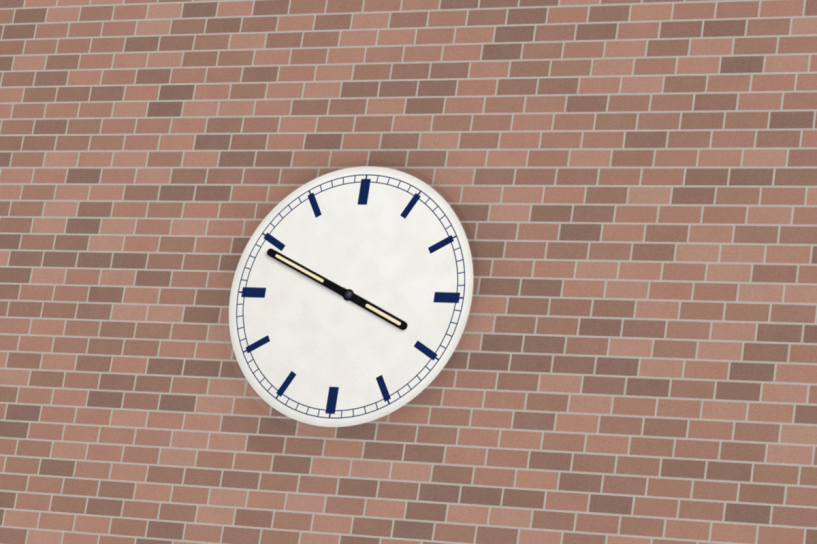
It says 3:49
